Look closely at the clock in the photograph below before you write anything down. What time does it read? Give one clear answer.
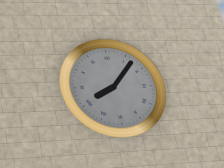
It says 8:07
